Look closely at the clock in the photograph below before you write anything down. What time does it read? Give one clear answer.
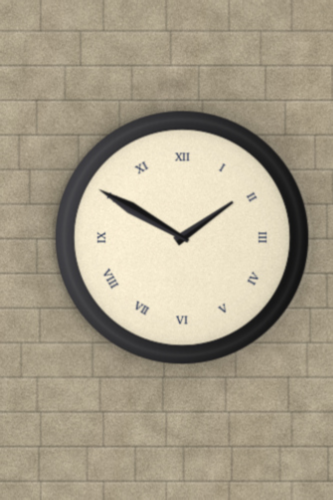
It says 1:50
